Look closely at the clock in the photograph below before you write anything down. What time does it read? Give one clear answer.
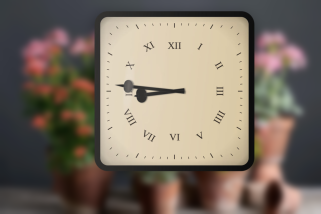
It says 8:46
